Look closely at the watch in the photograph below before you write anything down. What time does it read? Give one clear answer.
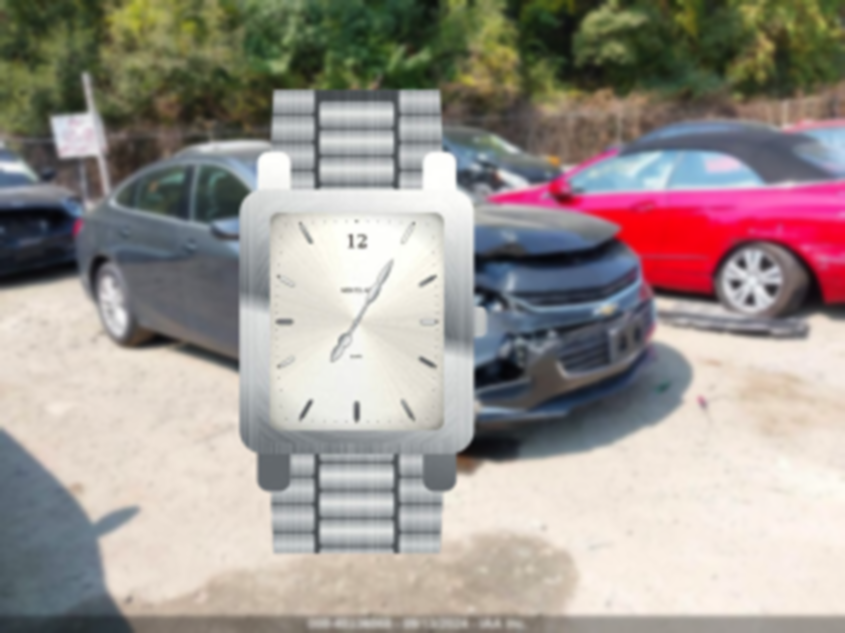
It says 7:05
